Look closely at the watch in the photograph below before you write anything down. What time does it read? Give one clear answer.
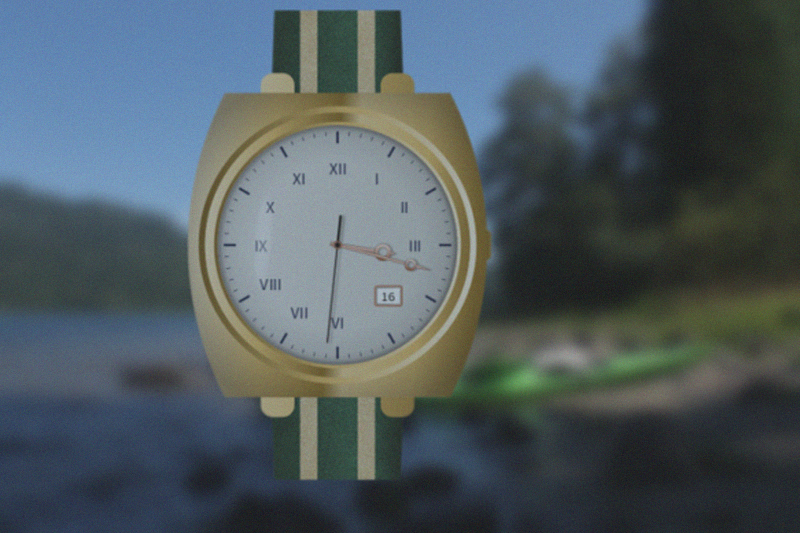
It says 3:17:31
